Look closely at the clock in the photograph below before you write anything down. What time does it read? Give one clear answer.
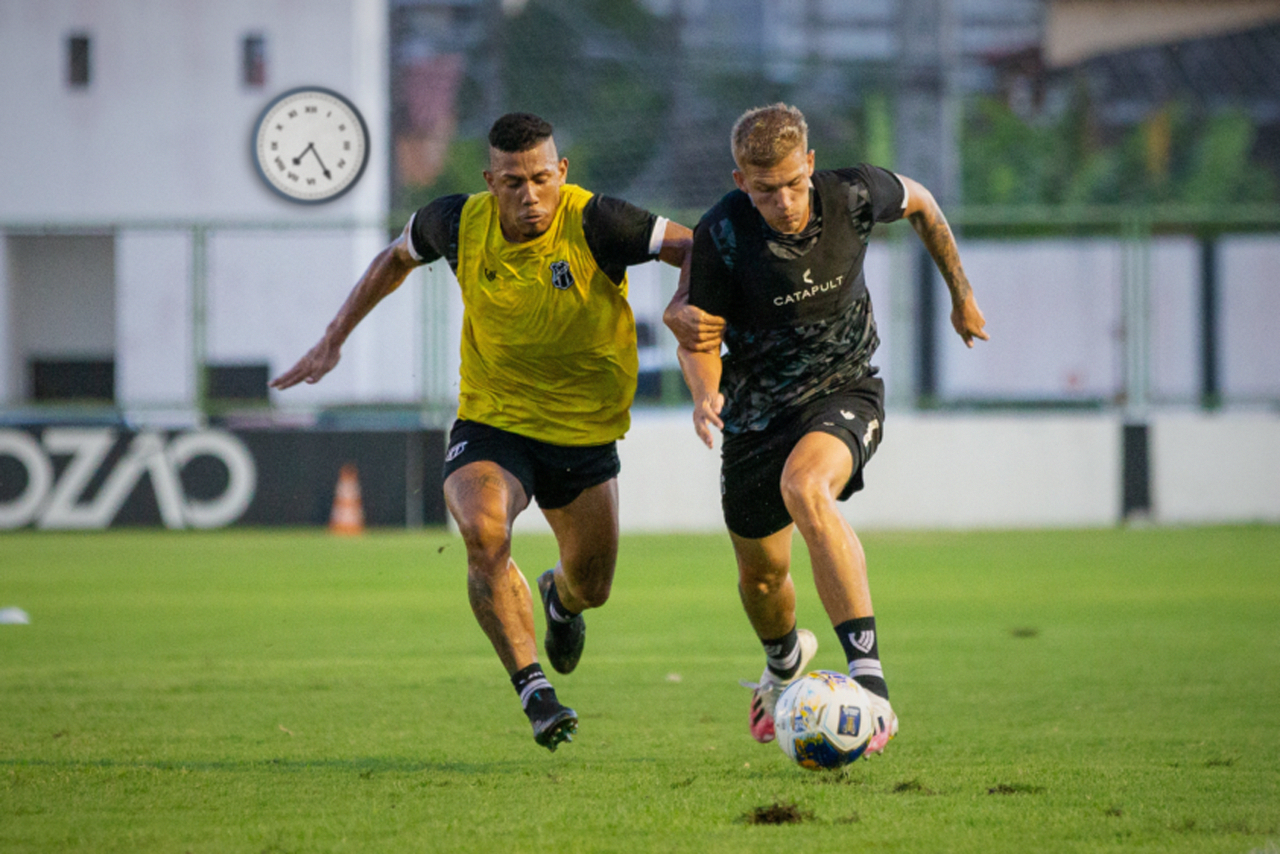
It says 7:25
